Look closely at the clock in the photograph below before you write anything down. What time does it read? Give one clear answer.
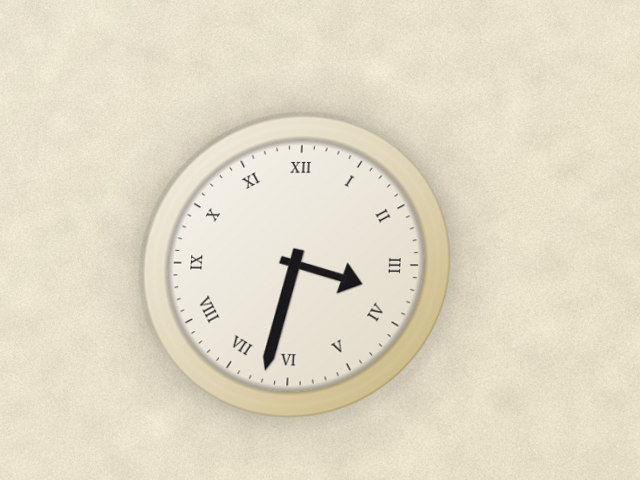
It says 3:32
